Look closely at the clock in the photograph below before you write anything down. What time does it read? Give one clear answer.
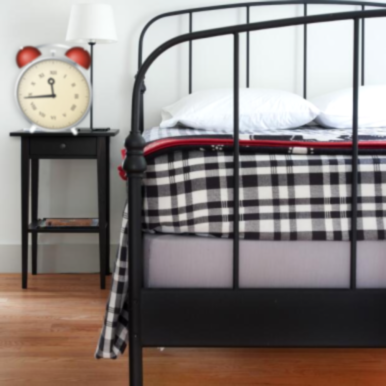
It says 11:44
